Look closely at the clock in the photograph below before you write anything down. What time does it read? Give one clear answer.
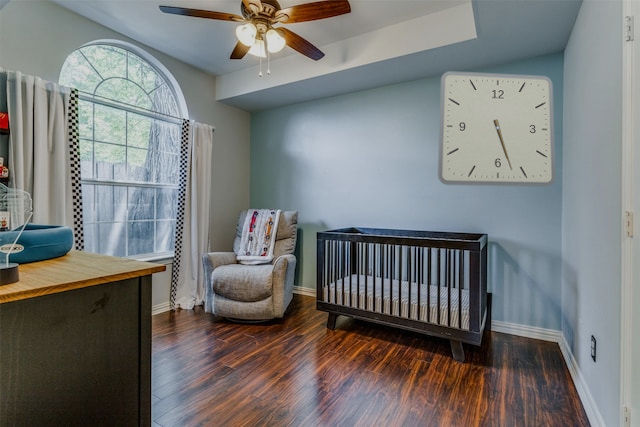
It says 5:27
